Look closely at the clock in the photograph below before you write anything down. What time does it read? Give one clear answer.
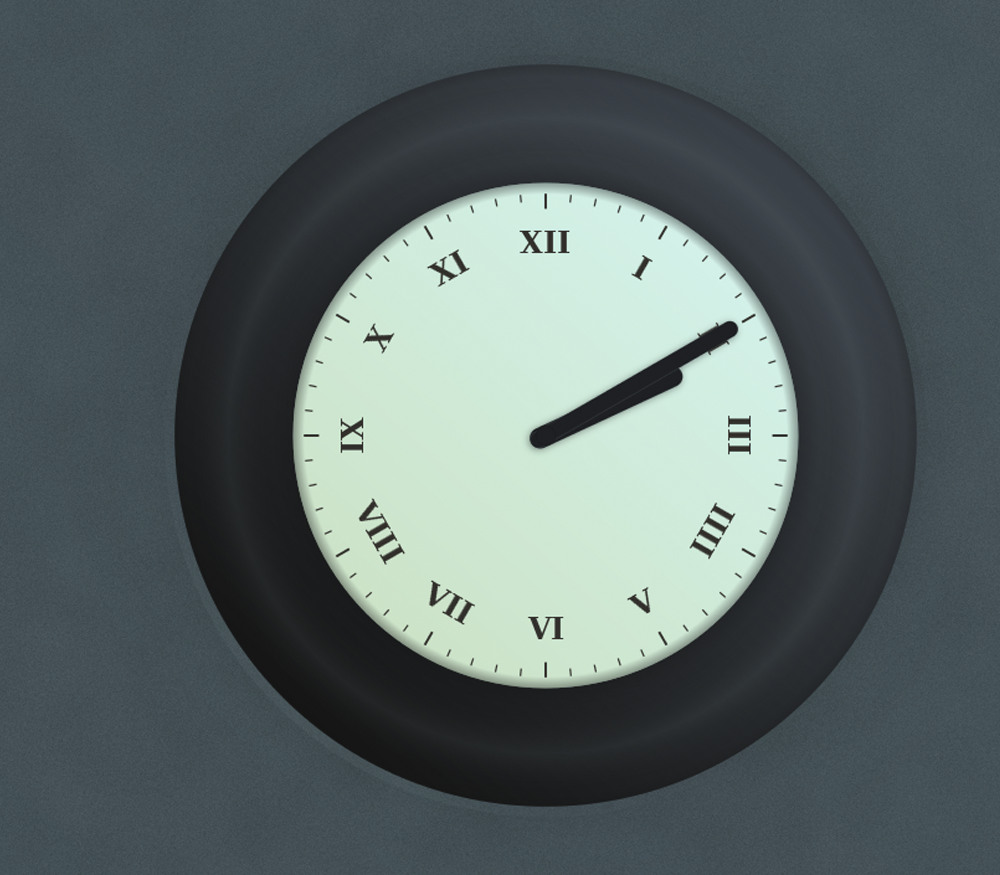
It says 2:10
